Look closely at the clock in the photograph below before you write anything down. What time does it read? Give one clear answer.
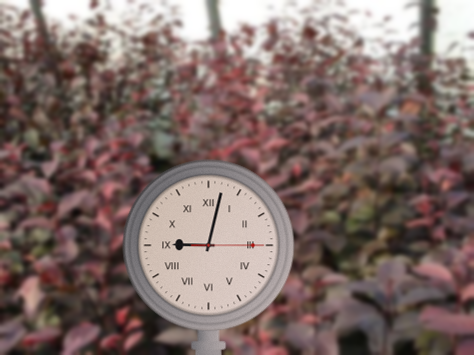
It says 9:02:15
